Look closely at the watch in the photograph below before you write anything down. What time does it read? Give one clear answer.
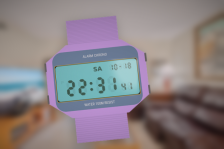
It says 22:31:41
